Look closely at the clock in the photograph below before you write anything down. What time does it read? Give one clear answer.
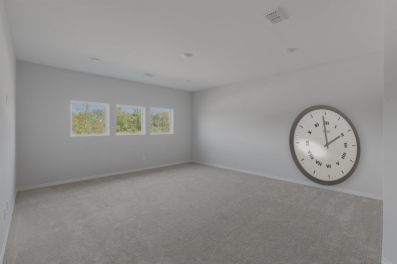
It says 1:59
